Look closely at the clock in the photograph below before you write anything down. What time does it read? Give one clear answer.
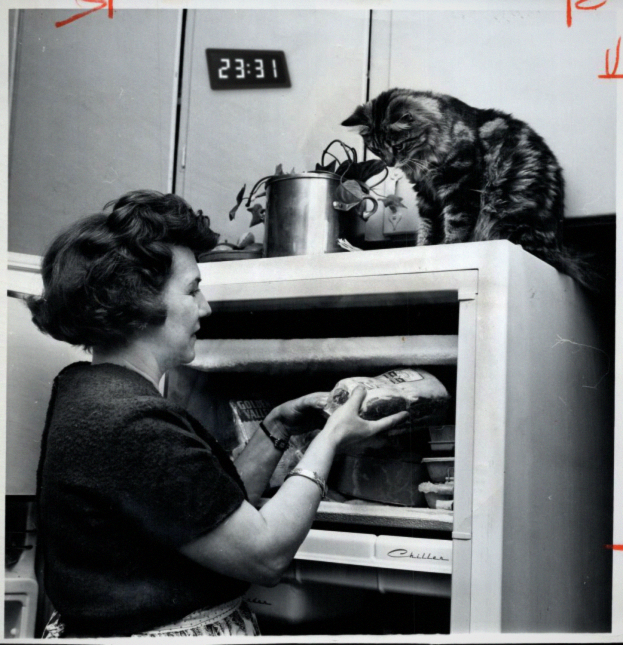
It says 23:31
